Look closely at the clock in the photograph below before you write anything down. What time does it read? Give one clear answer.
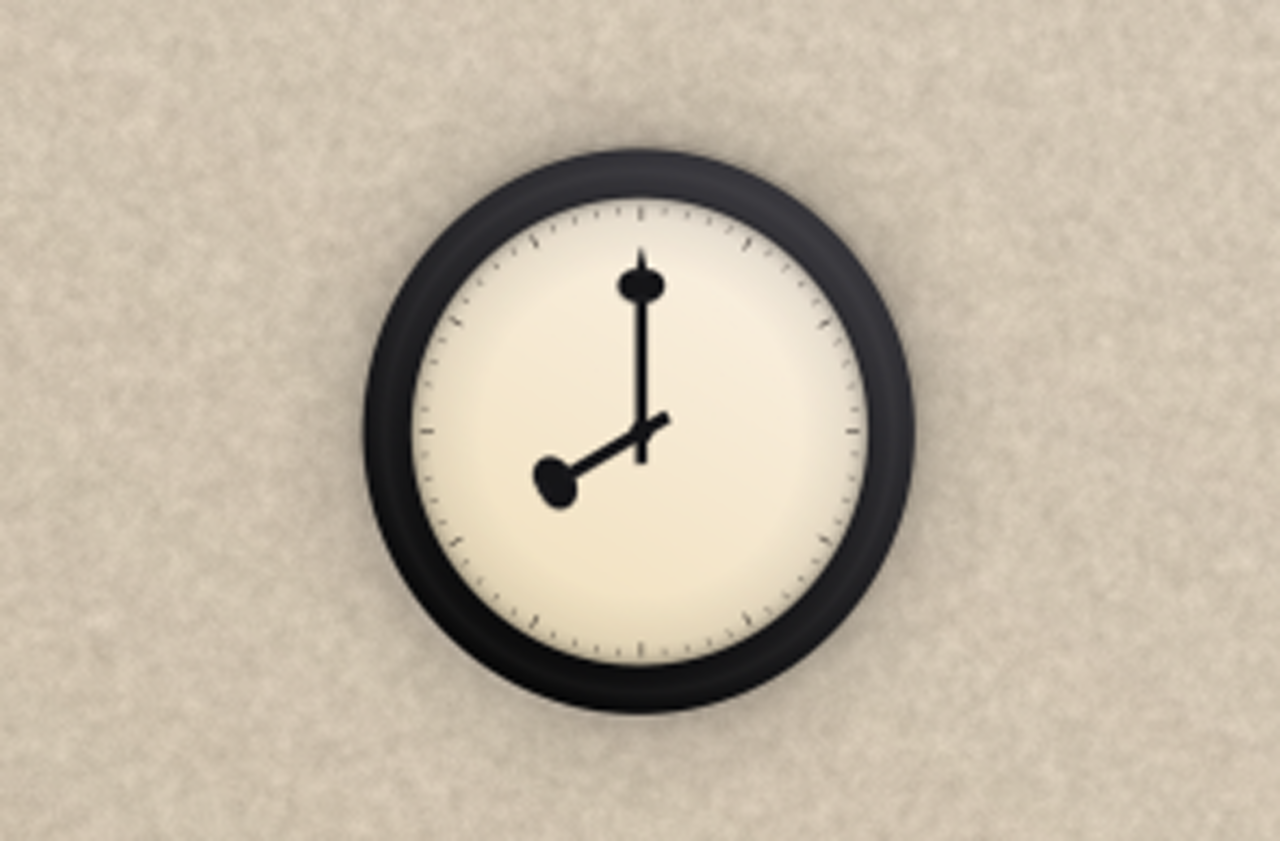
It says 8:00
